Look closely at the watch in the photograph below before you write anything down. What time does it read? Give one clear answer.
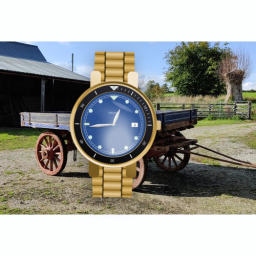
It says 12:44
